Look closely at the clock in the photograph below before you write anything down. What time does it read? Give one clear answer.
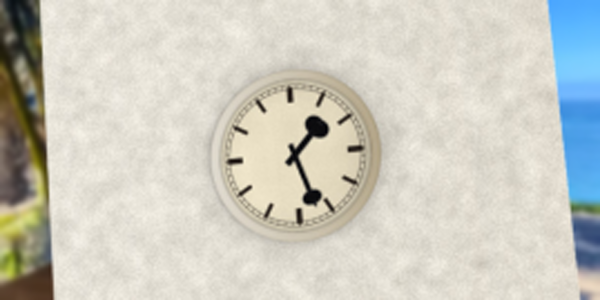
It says 1:27
